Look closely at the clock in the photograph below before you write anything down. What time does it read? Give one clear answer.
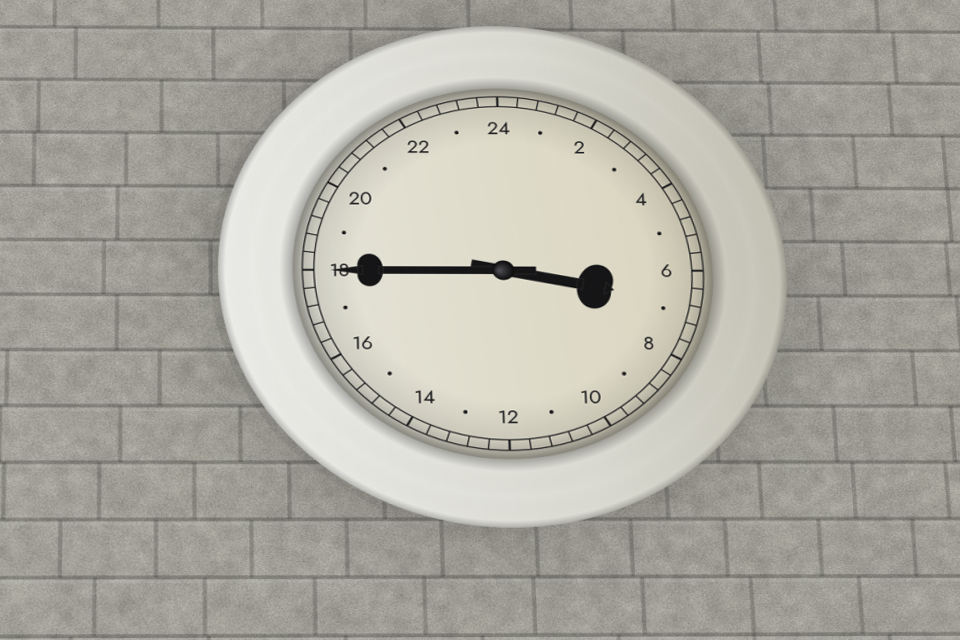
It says 6:45
